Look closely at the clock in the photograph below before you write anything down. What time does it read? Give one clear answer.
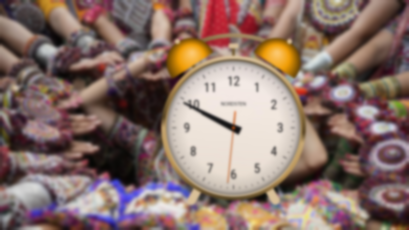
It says 9:49:31
